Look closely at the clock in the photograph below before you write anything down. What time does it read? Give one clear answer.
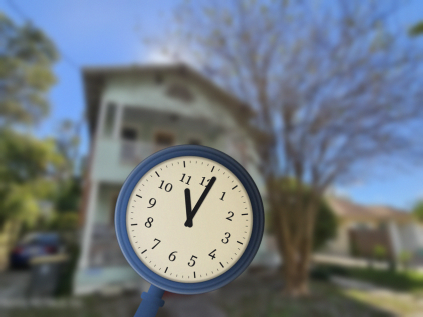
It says 11:01
